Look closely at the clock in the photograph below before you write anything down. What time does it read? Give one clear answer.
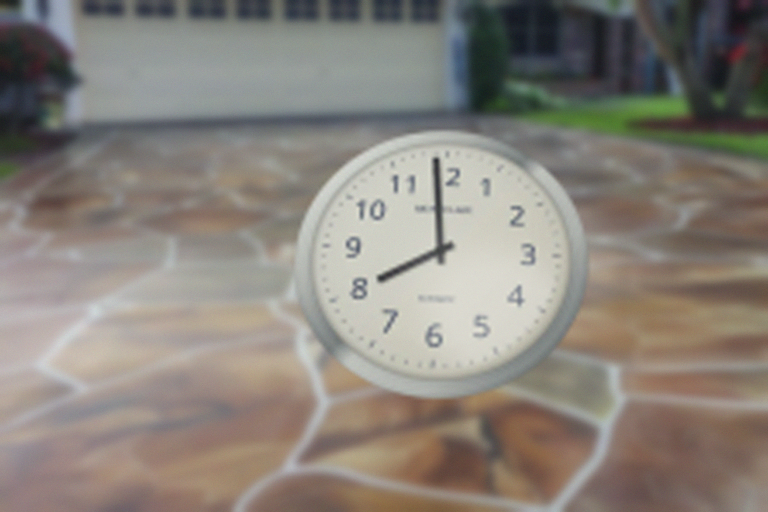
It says 7:59
